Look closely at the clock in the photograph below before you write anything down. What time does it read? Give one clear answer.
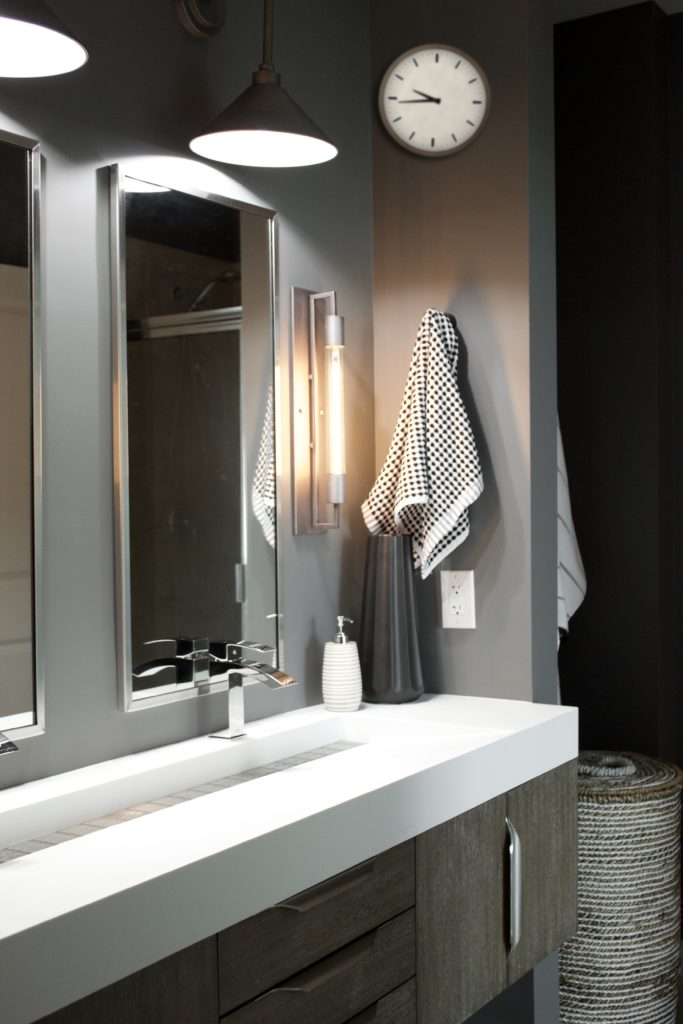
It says 9:44
